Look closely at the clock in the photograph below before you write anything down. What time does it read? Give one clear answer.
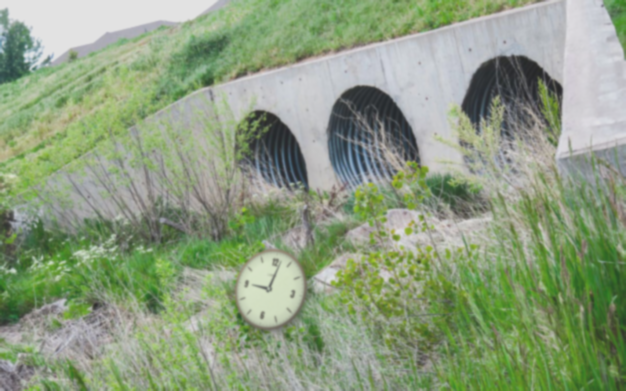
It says 9:02
